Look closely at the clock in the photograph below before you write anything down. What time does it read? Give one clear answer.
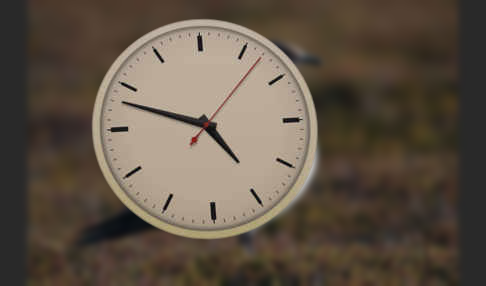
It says 4:48:07
